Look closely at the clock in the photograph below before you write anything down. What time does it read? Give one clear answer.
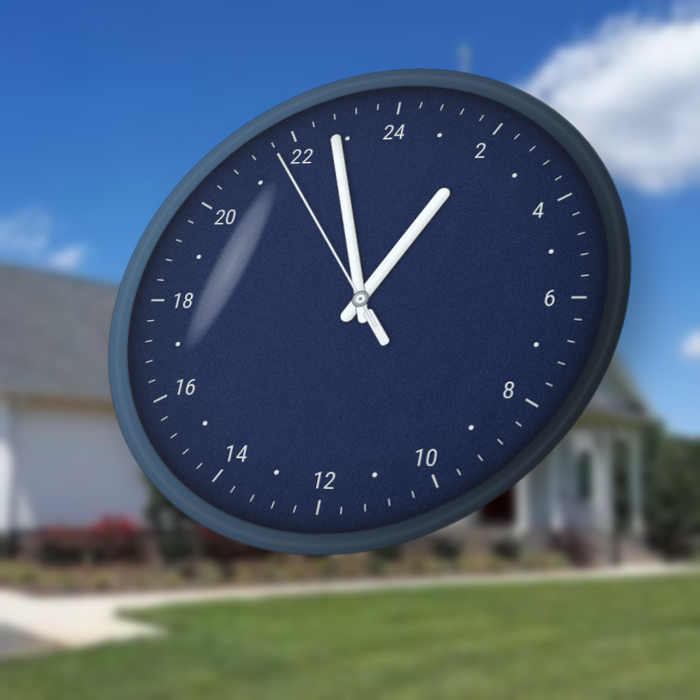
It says 1:56:54
